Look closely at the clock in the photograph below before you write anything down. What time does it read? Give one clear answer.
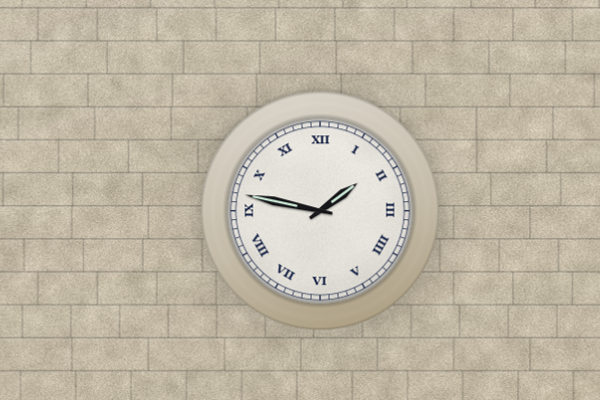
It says 1:47
